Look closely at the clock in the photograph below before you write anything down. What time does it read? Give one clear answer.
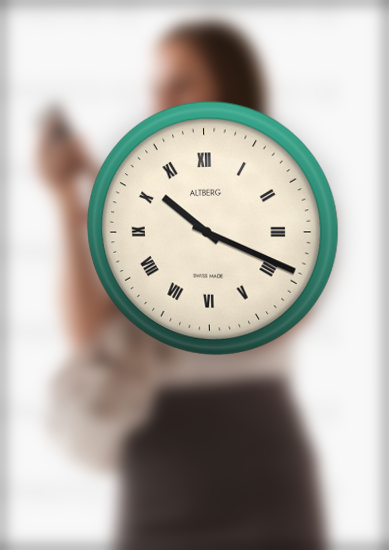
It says 10:19
